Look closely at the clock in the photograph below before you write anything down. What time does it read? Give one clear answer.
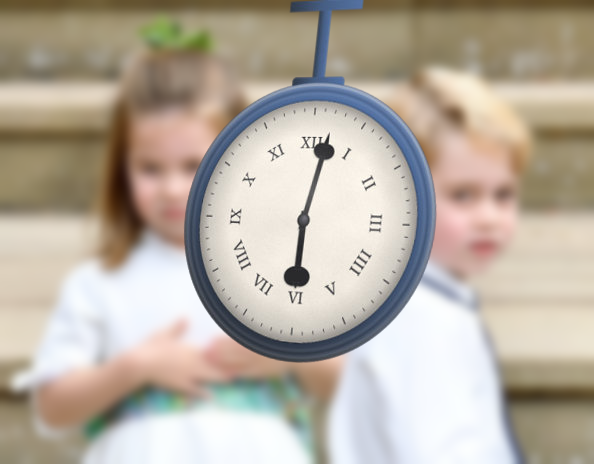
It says 6:02
